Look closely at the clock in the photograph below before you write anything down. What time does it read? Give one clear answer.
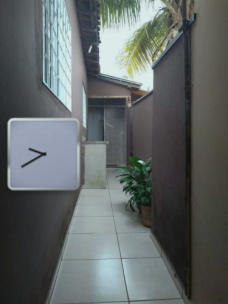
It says 9:40
